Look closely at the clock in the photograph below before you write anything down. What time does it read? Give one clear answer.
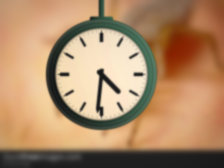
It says 4:31
